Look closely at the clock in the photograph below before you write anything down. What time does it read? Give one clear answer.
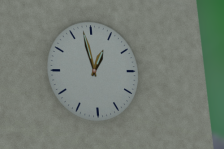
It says 12:58
